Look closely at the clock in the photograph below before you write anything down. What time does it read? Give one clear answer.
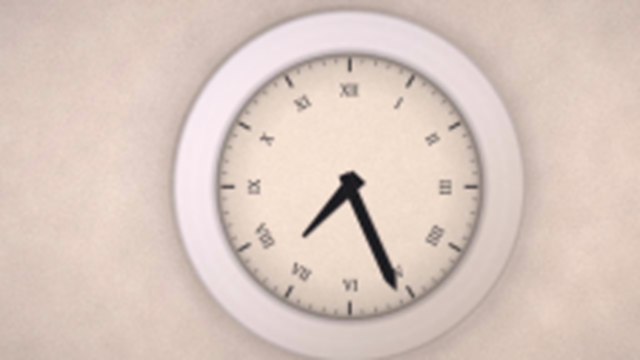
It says 7:26
